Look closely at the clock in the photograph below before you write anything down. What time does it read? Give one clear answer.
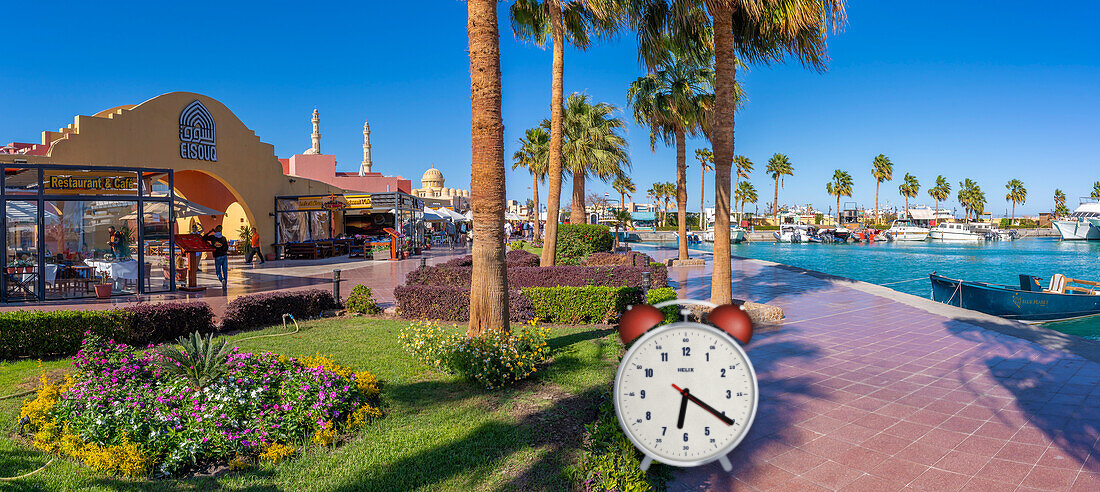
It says 6:20:21
